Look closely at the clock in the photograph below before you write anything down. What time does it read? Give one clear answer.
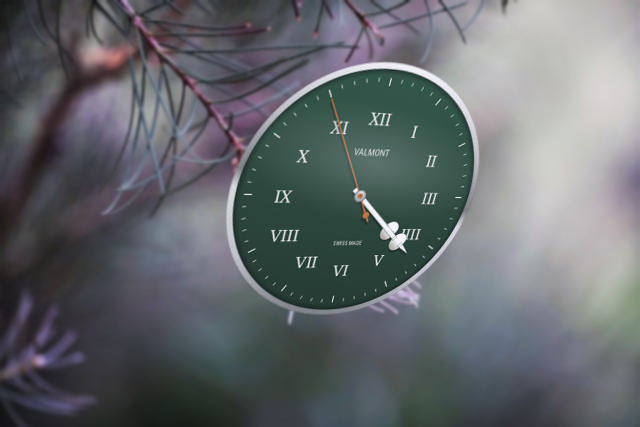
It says 4:21:55
